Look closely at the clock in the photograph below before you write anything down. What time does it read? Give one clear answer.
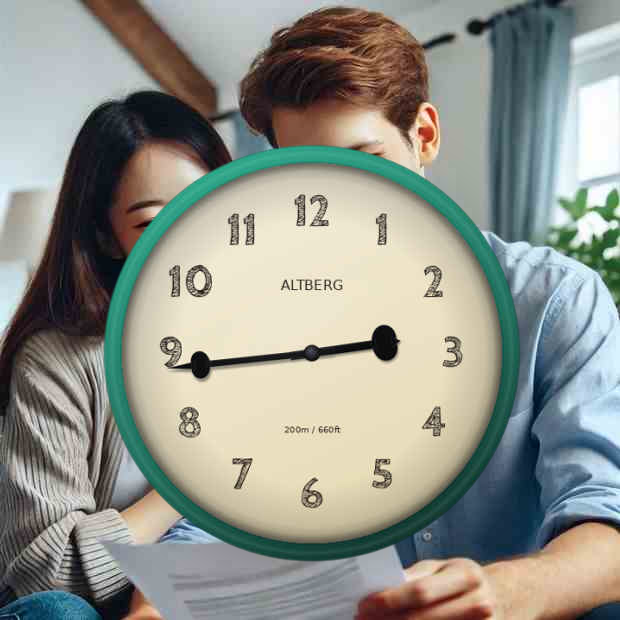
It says 2:44
